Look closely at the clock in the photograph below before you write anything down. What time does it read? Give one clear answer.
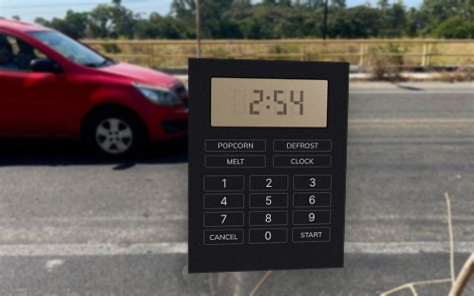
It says 2:54
